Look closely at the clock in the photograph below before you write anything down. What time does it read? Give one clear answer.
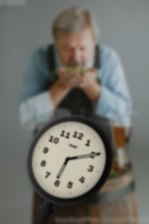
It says 6:10
